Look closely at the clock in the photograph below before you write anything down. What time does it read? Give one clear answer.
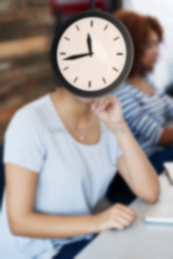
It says 11:43
